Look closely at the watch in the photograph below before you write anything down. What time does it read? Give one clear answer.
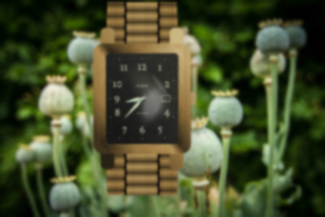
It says 8:37
